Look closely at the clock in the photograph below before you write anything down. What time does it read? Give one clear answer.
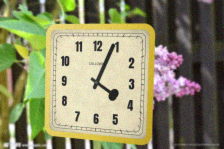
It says 4:04
